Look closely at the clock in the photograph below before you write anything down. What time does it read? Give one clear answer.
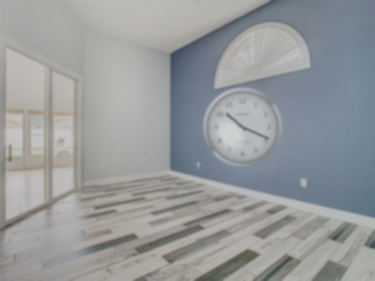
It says 10:19
